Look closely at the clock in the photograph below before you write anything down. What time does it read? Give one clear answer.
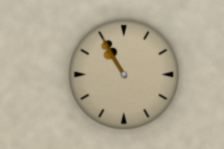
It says 10:55
